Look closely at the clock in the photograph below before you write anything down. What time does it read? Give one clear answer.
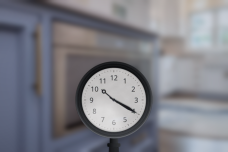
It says 10:20
